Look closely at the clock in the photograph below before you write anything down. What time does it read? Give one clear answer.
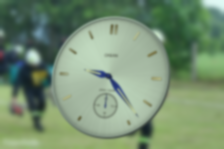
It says 9:23
